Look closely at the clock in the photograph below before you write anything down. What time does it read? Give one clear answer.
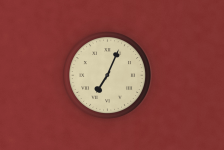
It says 7:04
